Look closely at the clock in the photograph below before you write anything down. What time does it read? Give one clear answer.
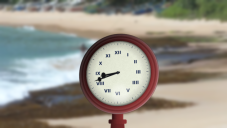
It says 8:42
